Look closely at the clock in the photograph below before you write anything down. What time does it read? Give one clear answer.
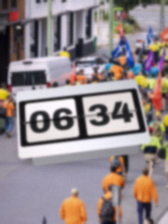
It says 6:34
